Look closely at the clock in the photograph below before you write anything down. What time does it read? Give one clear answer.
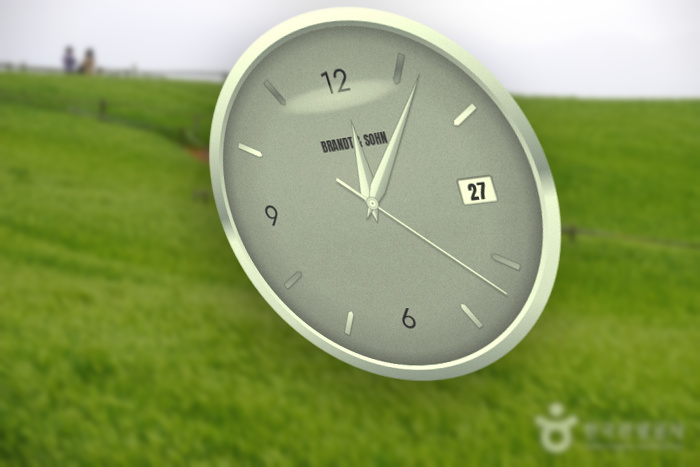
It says 12:06:22
